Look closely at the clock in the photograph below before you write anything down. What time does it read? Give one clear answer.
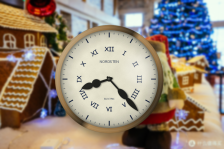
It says 8:23
